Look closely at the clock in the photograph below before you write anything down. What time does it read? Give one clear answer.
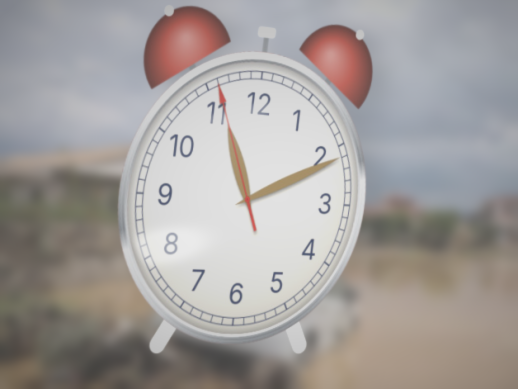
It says 11:10:56
